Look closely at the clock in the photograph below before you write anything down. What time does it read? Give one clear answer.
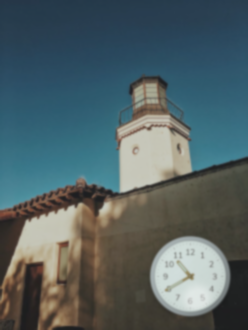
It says 10:40
